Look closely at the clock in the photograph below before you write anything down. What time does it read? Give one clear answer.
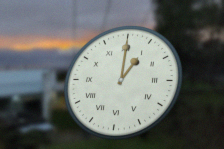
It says 1:00
